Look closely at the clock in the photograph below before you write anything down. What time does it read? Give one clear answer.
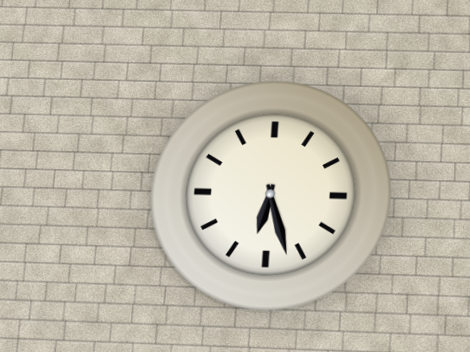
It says 6:27
